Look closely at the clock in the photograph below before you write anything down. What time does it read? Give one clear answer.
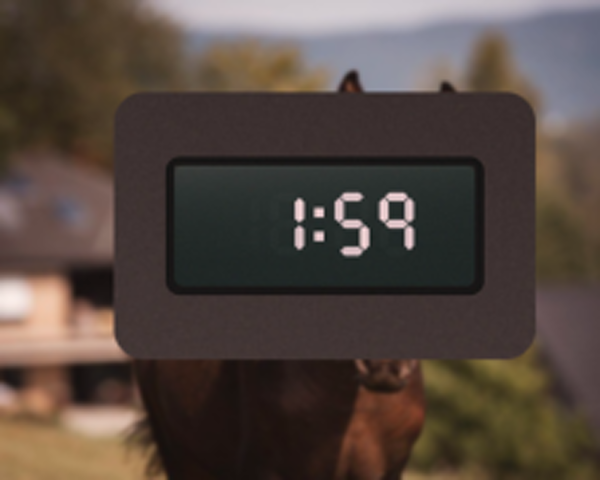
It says 1:59
